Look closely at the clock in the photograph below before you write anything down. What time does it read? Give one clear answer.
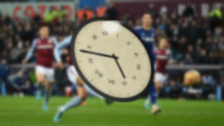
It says 5:48
